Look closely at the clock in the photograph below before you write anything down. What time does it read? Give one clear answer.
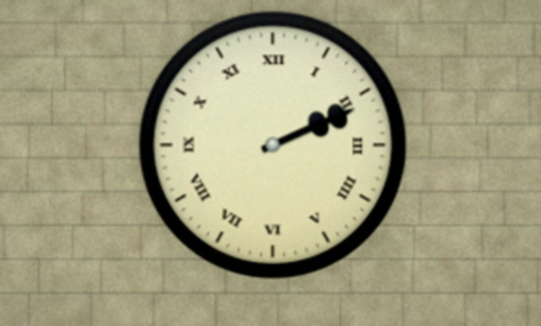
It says 2:11
